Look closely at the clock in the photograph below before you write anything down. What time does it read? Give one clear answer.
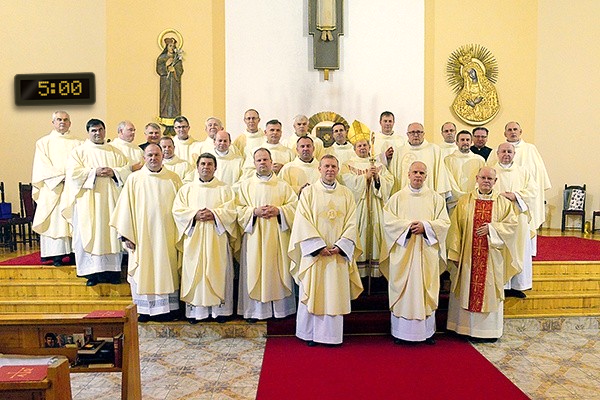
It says 5:00
